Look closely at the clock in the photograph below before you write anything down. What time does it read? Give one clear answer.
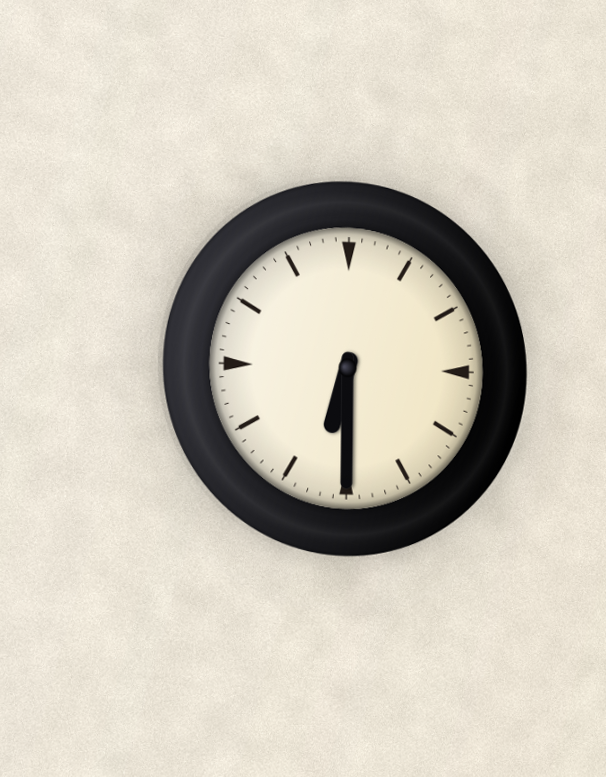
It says 6:30
